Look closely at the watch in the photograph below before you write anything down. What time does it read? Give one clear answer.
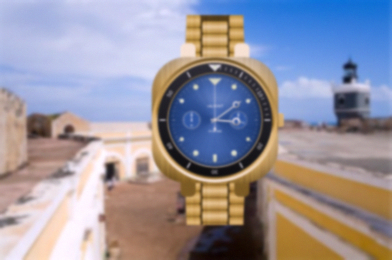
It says 3:09
